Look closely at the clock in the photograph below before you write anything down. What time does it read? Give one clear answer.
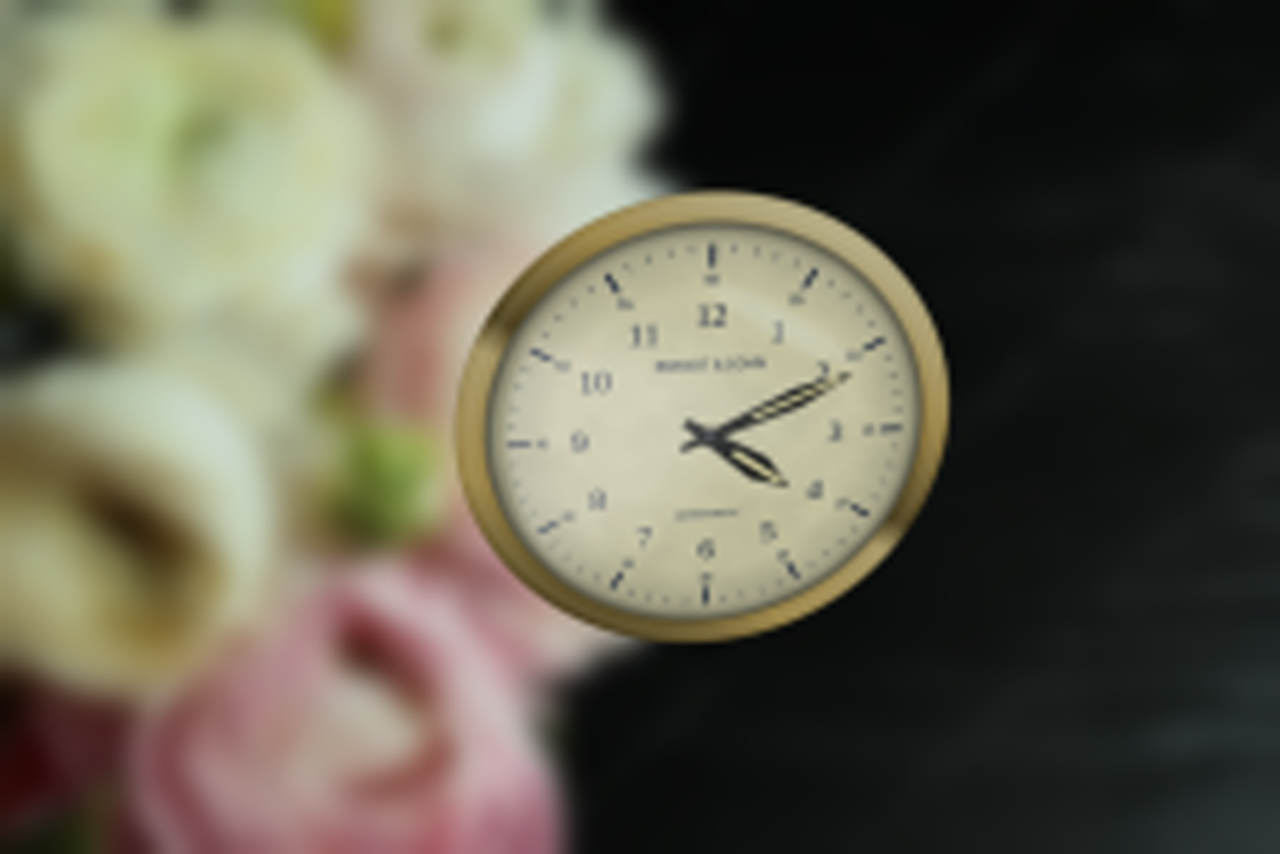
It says 4:11
